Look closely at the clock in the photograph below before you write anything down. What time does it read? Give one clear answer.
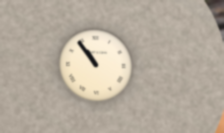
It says 10:54
